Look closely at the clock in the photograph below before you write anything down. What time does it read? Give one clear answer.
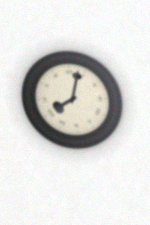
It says 8:03
